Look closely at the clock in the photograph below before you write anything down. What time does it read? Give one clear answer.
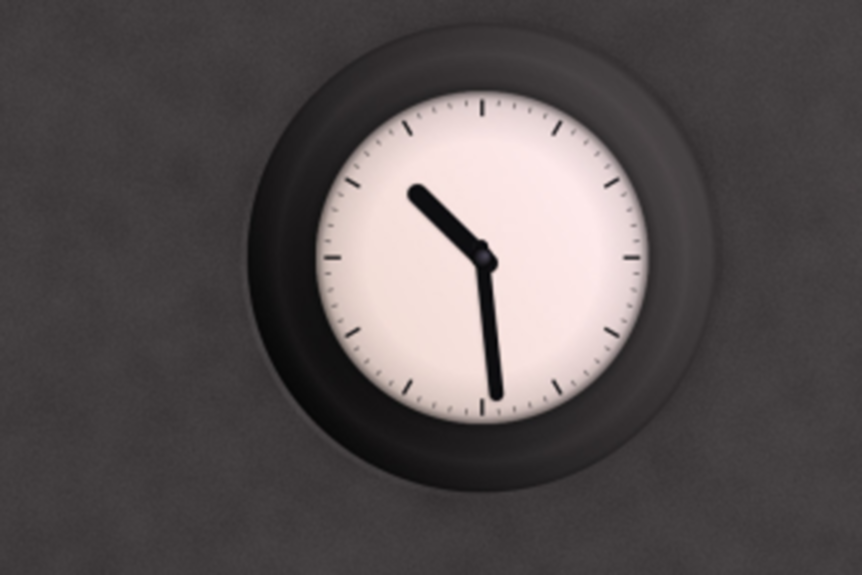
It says 10:29
